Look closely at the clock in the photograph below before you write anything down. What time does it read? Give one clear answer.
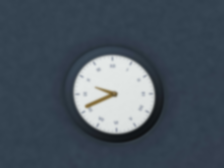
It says 9:41
